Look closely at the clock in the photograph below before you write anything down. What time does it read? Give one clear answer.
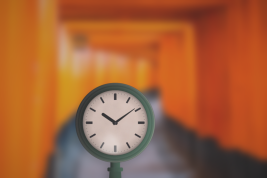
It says 10:09
